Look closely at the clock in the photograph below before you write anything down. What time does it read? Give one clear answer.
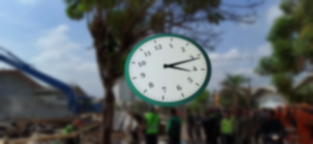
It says 4:16
